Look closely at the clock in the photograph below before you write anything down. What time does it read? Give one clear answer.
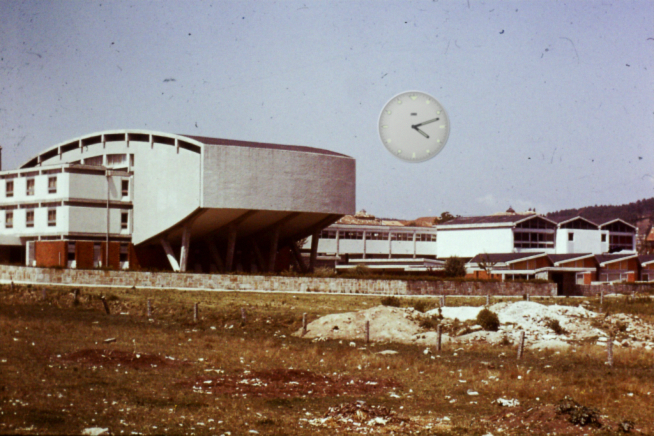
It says 4:12
